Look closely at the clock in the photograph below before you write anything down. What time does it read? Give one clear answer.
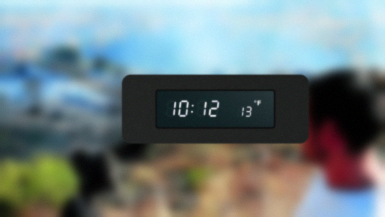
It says 10:12
